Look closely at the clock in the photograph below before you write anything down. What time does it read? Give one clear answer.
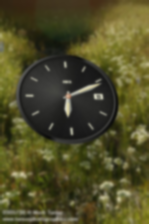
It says 6:11
